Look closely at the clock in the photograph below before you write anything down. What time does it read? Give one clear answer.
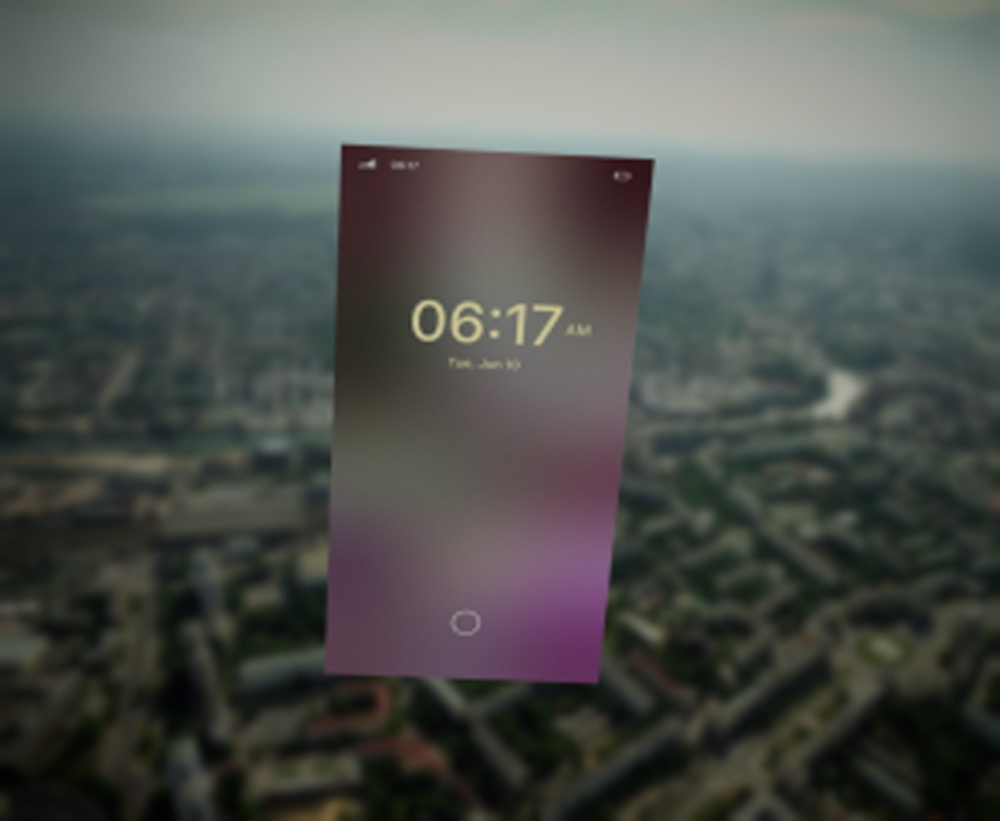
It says 6:17
